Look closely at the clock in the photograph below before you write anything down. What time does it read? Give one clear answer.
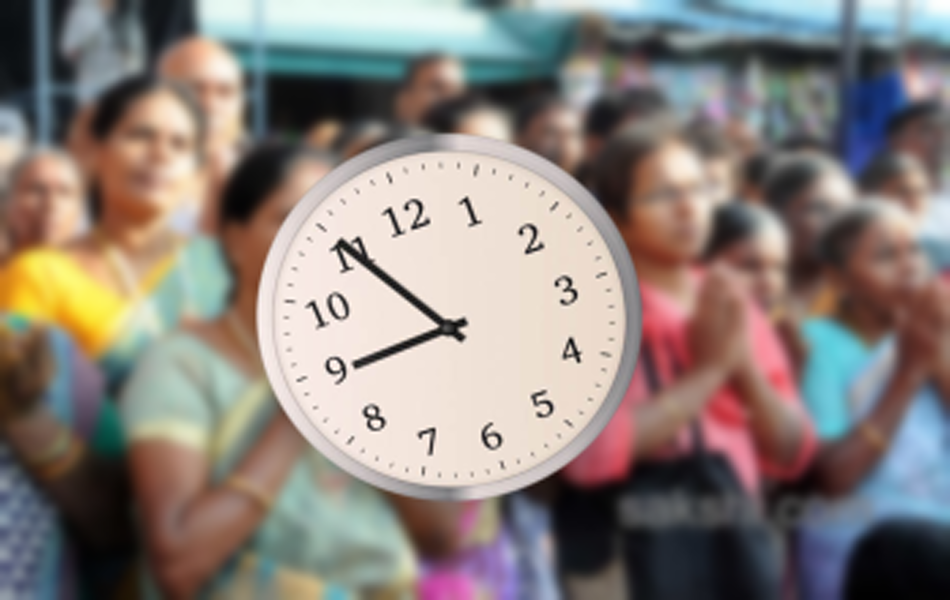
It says 8:55
